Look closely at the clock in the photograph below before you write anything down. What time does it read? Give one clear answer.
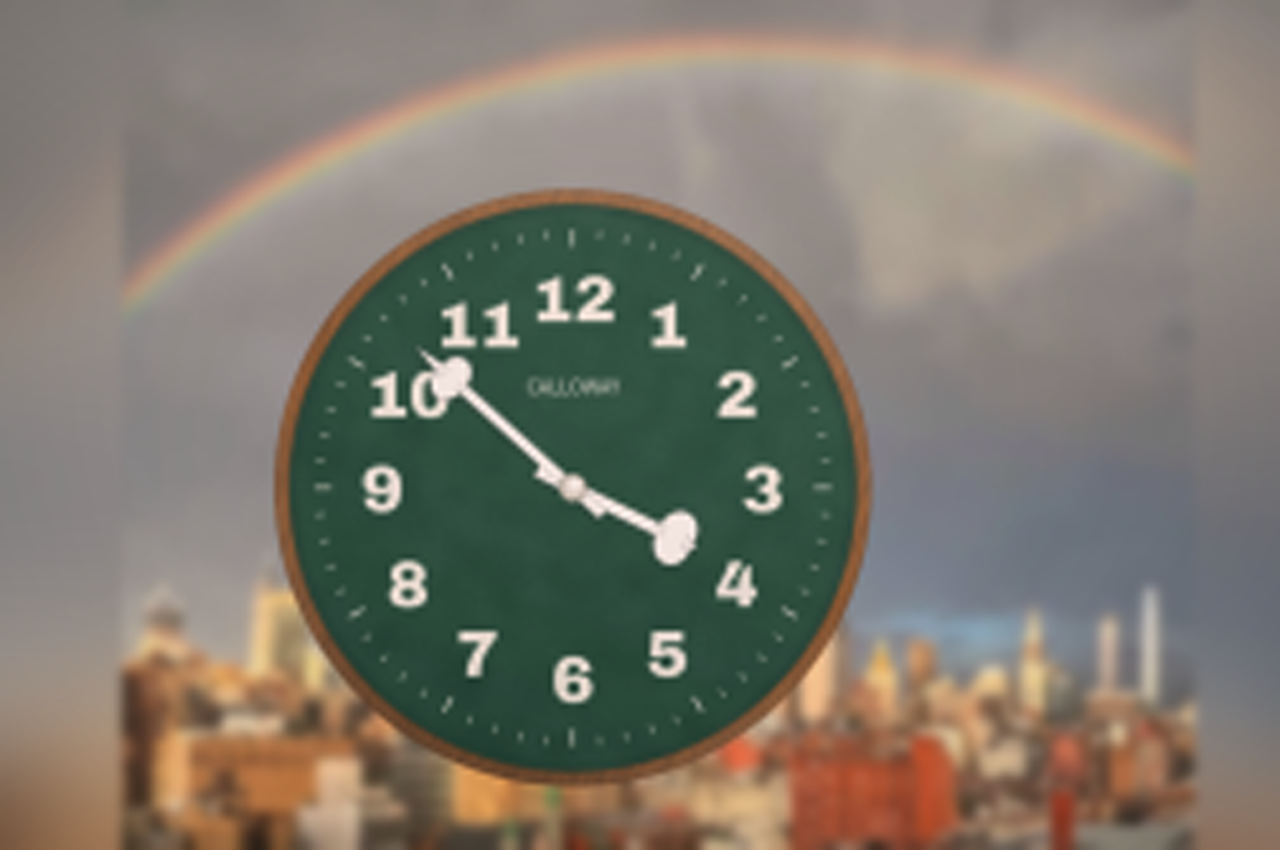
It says 3:52
